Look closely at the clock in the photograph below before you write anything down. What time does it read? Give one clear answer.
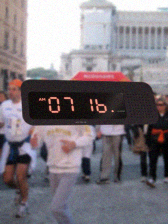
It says 7:16
